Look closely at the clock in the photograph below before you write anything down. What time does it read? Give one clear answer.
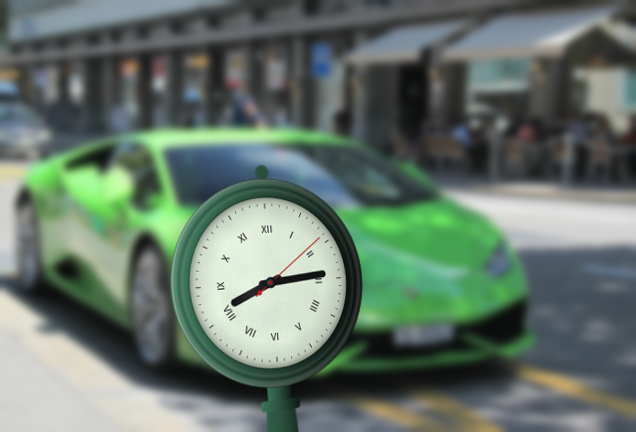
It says 8:14:09
